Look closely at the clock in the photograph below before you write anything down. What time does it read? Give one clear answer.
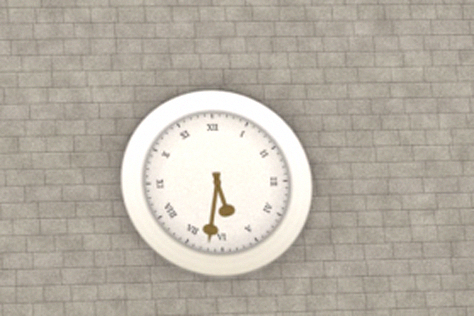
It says 5:32
